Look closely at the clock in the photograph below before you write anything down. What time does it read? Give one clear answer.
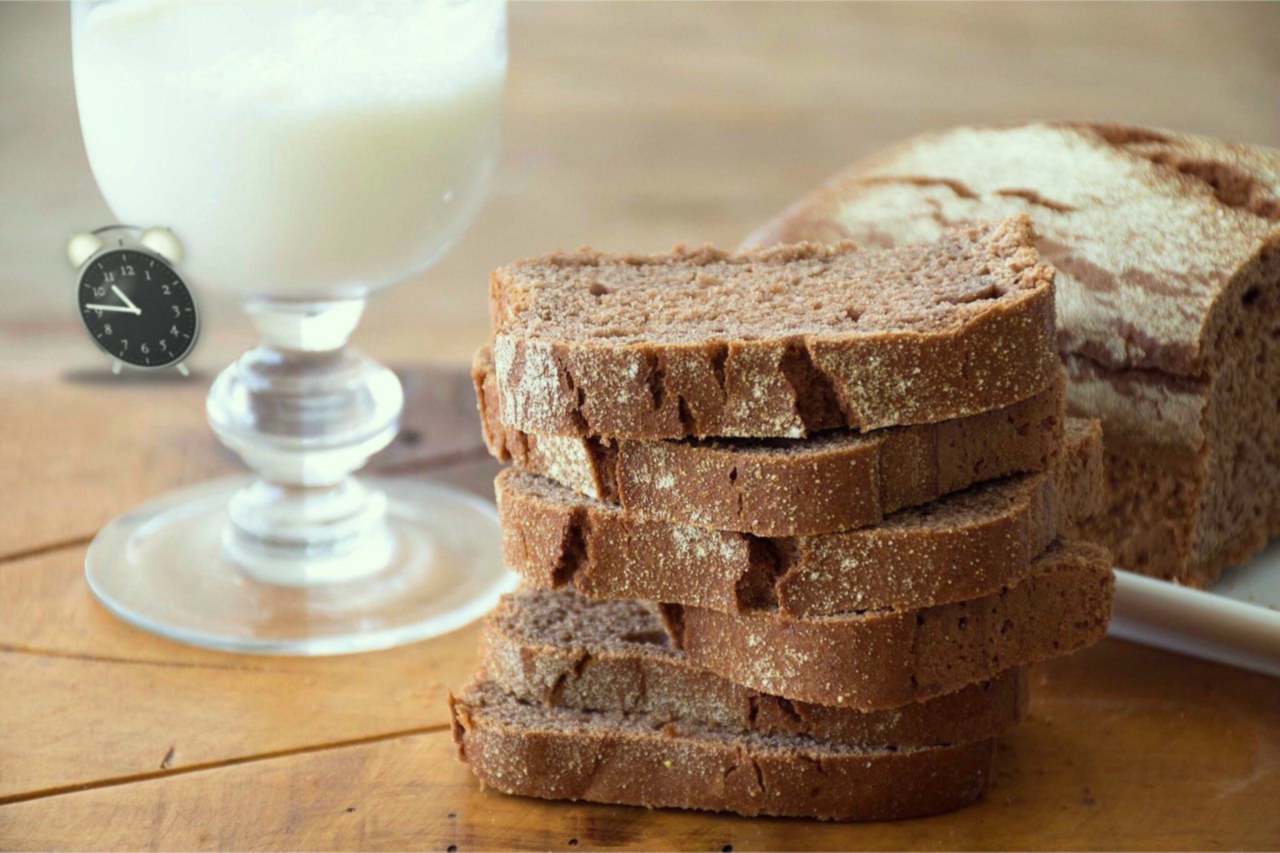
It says 10:46
